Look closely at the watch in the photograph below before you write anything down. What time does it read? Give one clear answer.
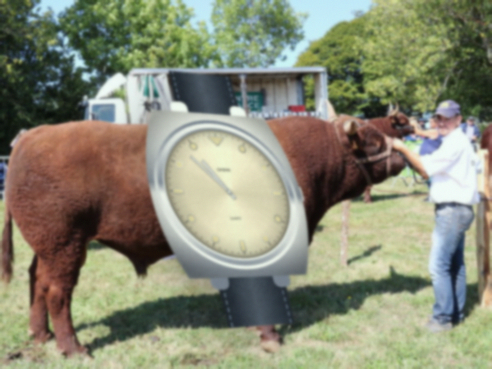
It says 10:53
